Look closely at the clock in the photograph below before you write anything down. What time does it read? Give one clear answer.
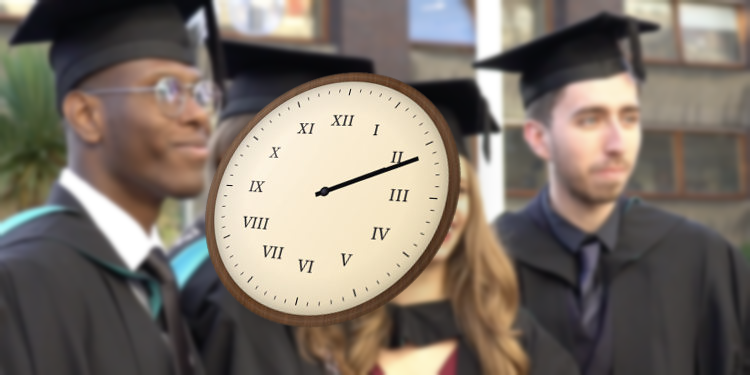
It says 2:11
